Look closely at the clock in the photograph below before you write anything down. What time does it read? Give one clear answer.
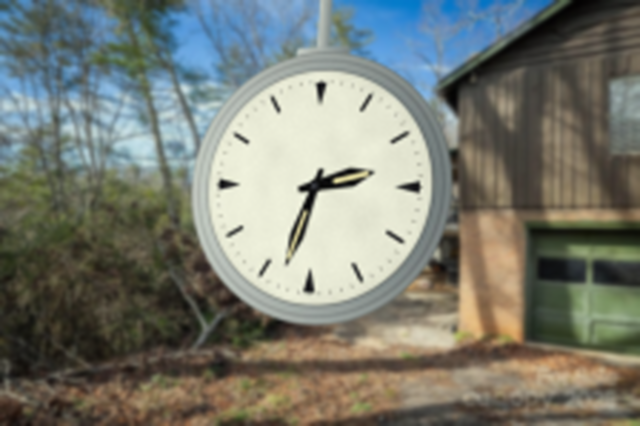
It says 2:33
